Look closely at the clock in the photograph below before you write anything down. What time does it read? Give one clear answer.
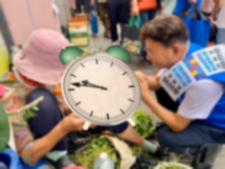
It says 9:47
